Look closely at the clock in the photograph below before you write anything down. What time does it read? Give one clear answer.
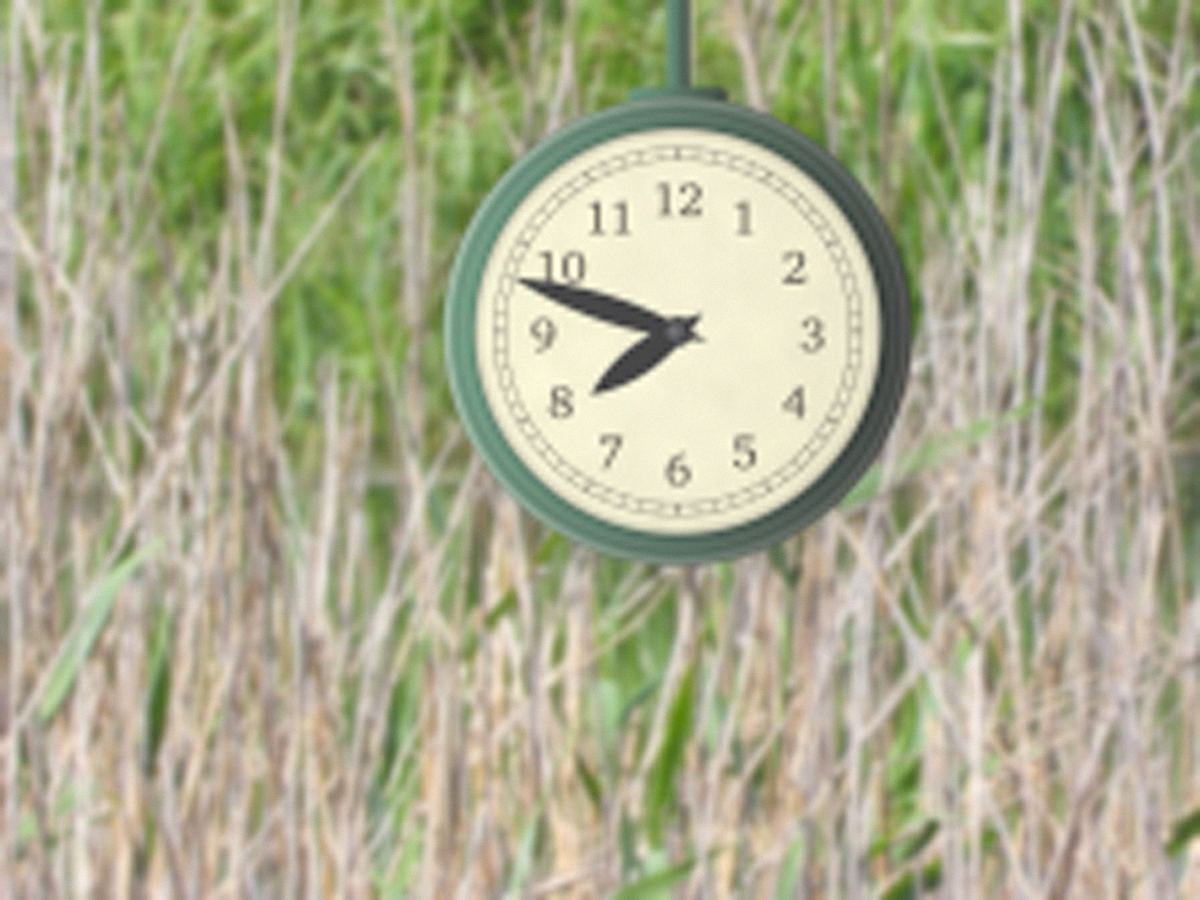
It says 7:48
